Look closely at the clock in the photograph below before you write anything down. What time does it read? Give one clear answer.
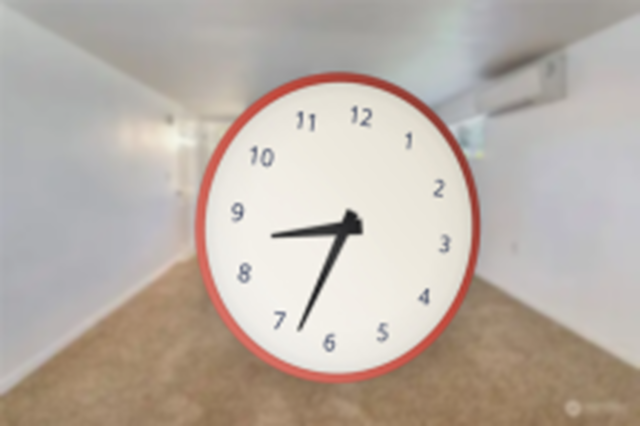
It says 8:33
